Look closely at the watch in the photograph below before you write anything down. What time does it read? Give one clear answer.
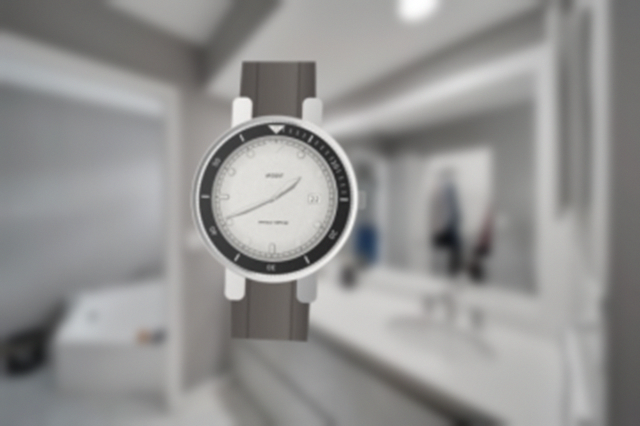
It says 1:41
